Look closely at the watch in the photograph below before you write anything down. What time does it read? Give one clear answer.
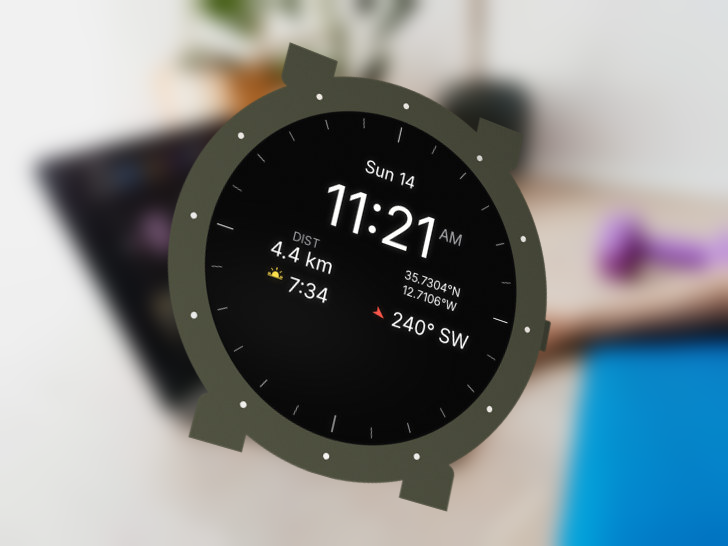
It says 11:21
